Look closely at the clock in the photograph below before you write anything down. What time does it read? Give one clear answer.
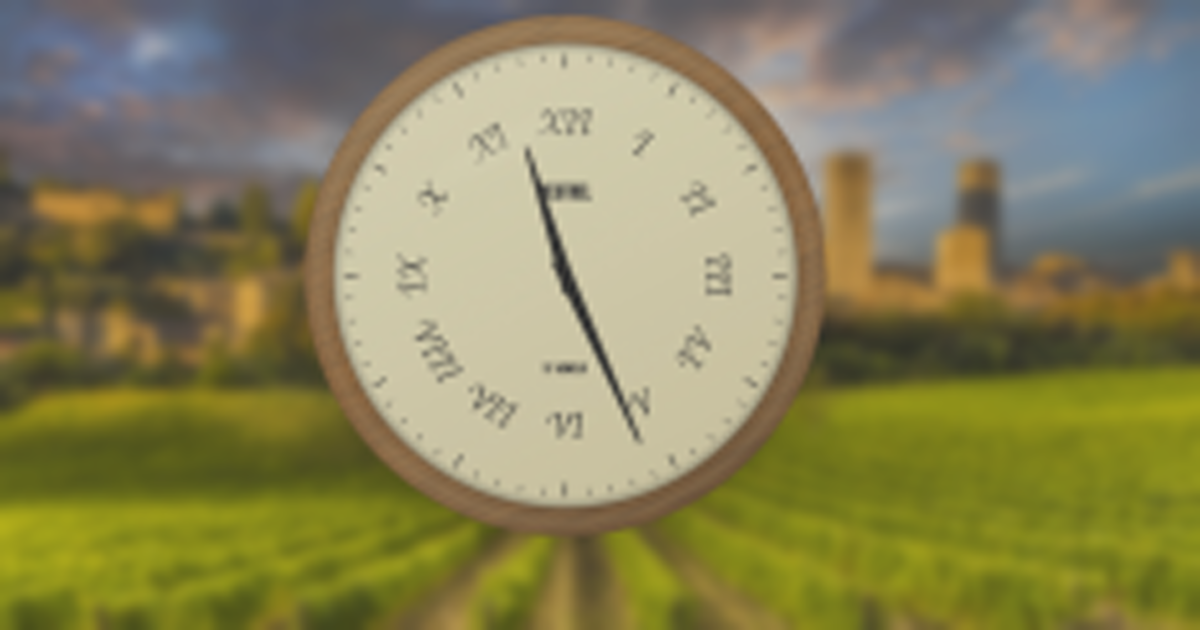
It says 11:26
